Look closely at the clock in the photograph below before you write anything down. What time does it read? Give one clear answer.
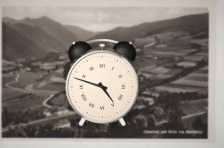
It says 4:48
